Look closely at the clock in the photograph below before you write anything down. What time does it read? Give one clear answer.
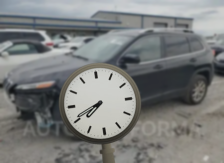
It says 7:41
